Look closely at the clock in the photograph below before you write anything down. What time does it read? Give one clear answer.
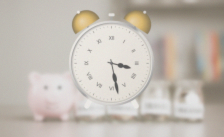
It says 3:28
